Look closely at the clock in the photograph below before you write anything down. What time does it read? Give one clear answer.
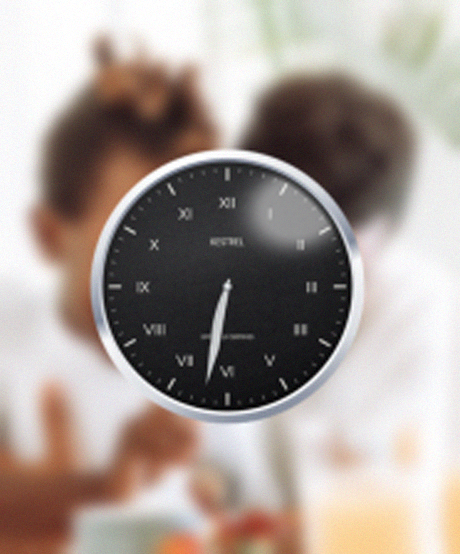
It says 6:32
